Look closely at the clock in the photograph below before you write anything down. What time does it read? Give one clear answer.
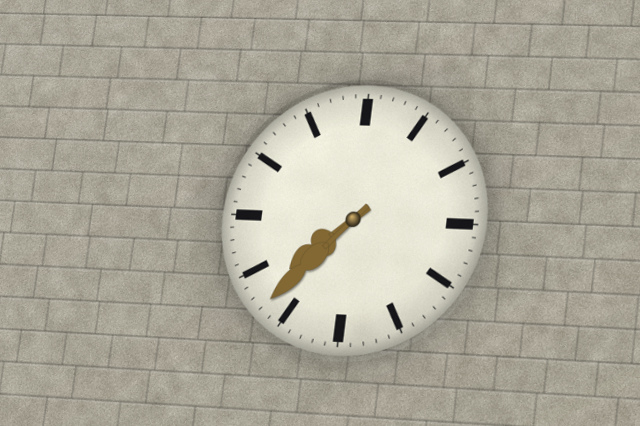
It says 7:37
